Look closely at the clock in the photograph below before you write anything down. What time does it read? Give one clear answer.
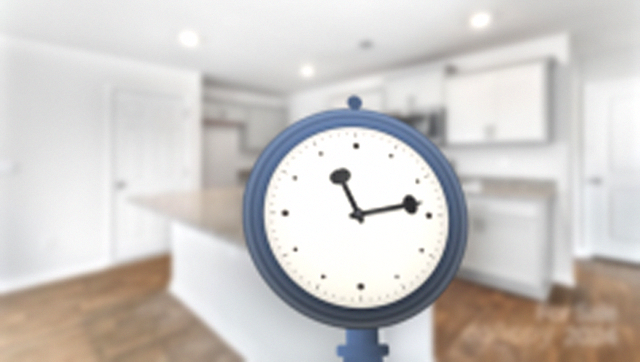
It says 11:13
